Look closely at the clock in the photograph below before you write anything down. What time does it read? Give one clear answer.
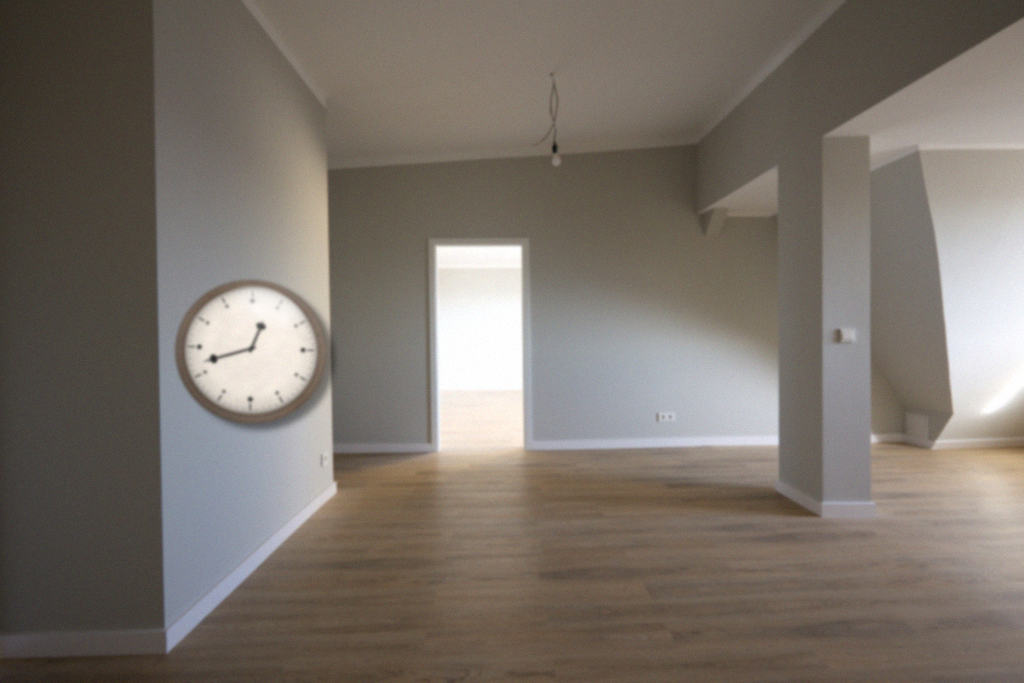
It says 12:42
